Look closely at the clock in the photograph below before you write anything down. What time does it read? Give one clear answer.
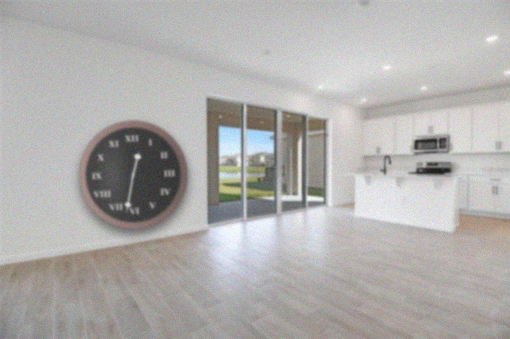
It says 12:32
